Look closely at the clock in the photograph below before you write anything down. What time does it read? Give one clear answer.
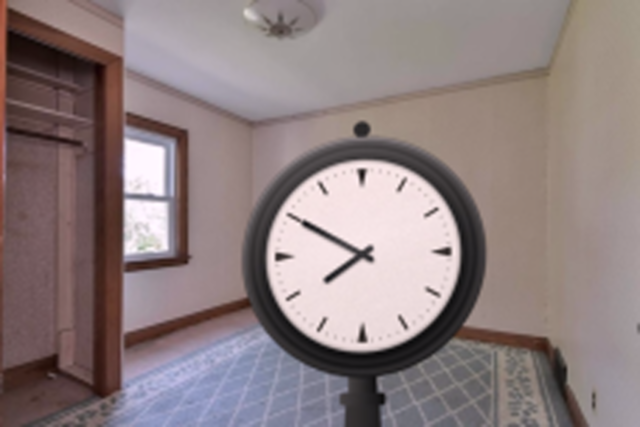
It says 7:50
